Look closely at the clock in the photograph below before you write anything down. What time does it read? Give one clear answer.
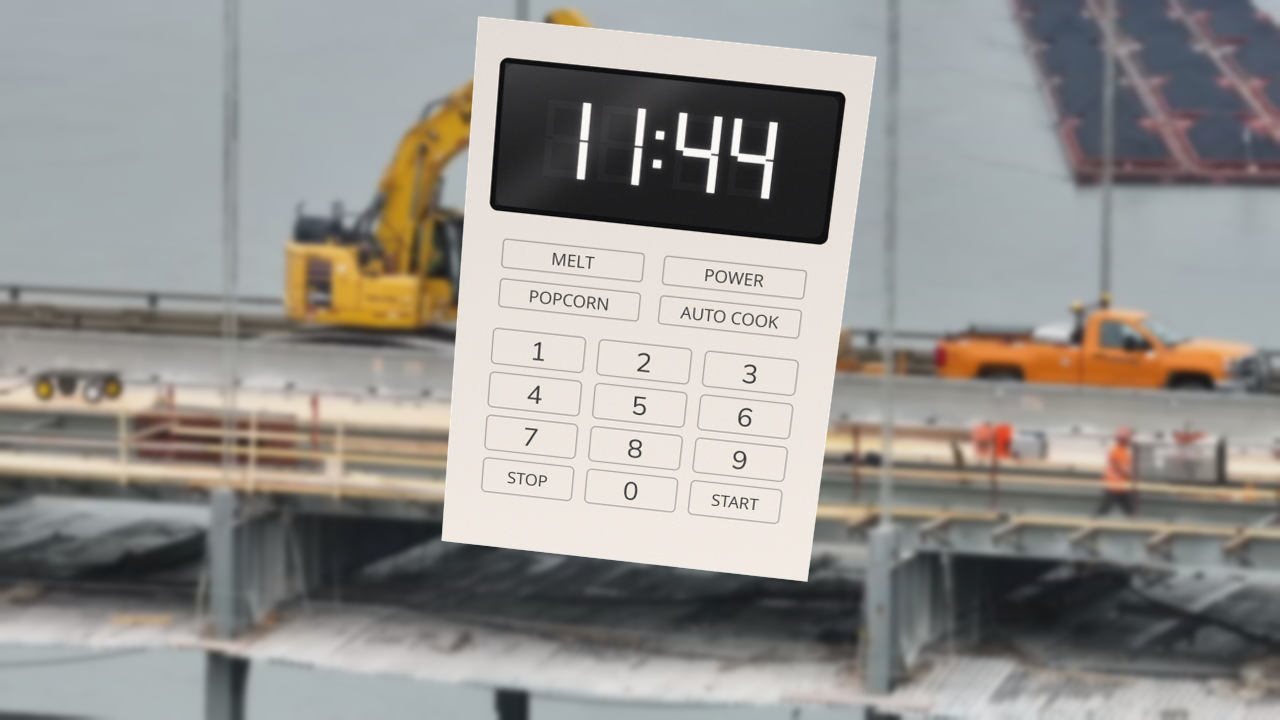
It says 11:44
